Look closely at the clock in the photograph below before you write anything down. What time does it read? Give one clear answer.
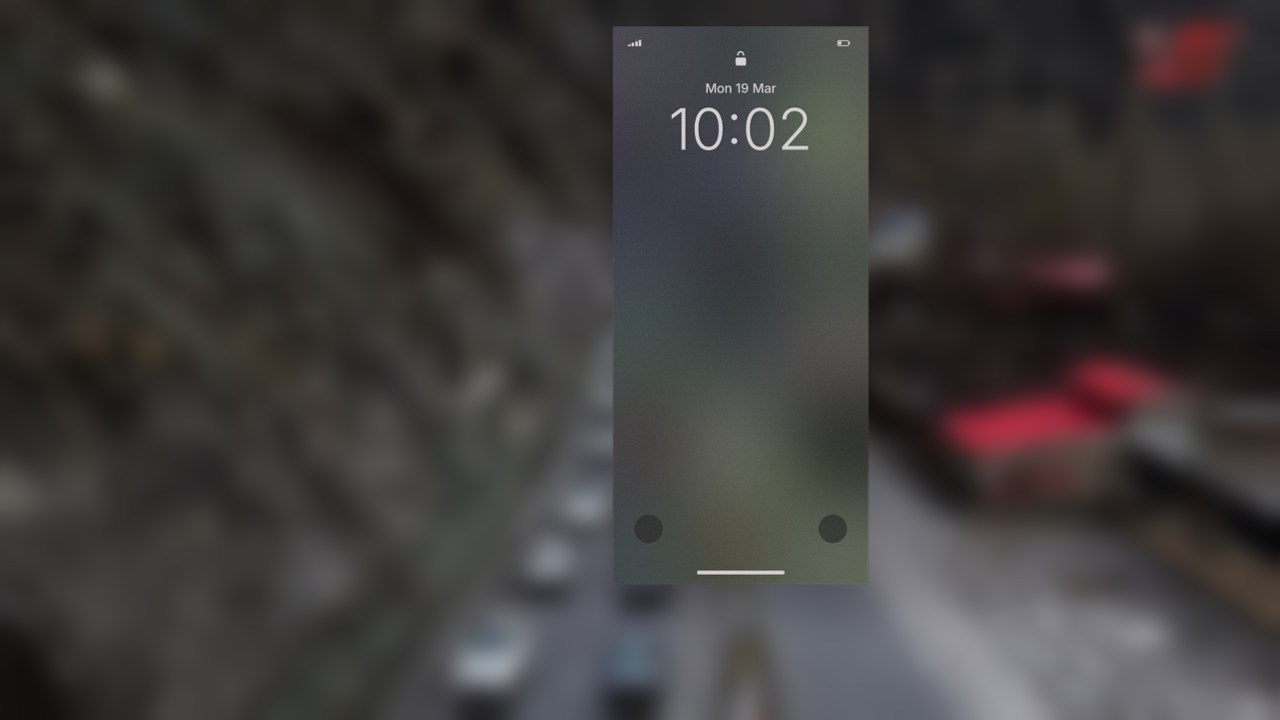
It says 10:02
